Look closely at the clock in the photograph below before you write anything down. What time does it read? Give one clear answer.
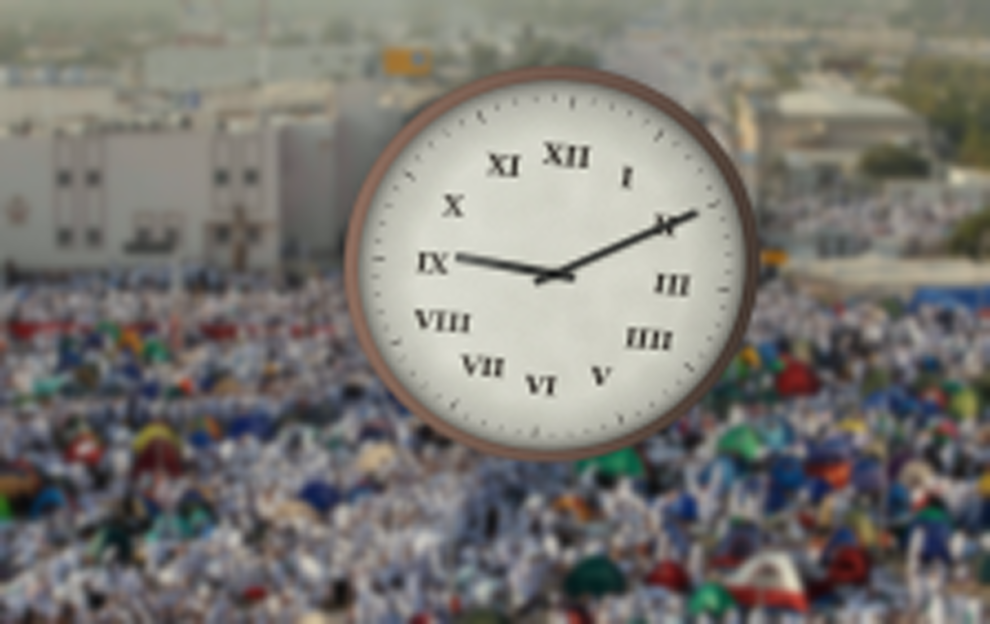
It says 9:10
